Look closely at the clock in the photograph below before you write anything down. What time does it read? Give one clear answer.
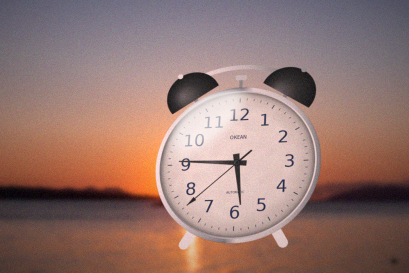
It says 5:45:38
